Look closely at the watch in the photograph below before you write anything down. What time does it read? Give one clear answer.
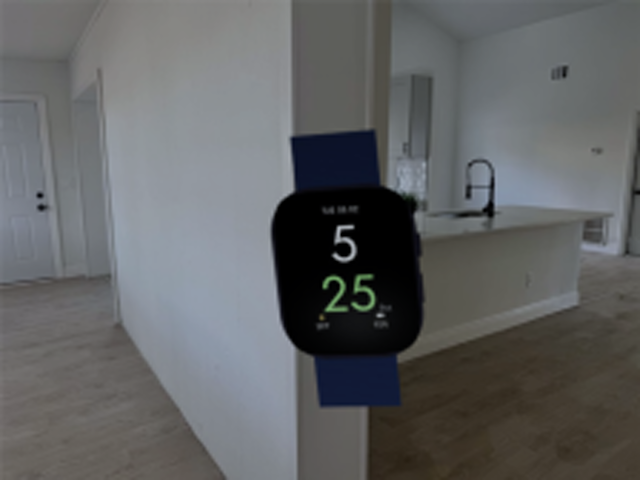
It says 5:25
